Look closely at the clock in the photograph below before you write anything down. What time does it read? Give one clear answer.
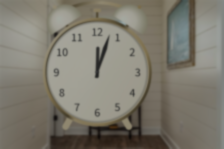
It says 12:03
